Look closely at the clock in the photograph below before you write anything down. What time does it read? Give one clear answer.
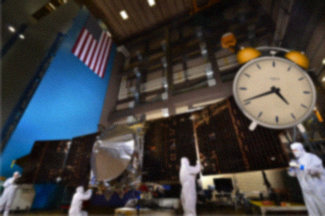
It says 4:41
